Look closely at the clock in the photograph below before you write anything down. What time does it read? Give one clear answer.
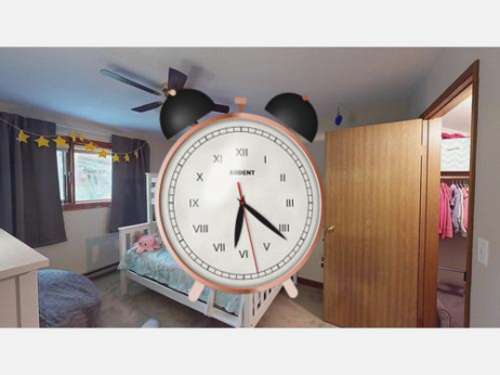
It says 6:21:28
